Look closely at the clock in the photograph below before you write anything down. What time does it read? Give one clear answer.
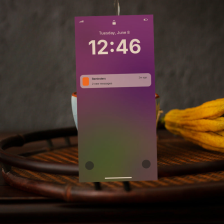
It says 12:46
